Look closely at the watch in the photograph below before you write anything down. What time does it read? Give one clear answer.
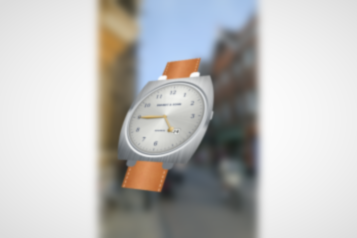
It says 4:45
